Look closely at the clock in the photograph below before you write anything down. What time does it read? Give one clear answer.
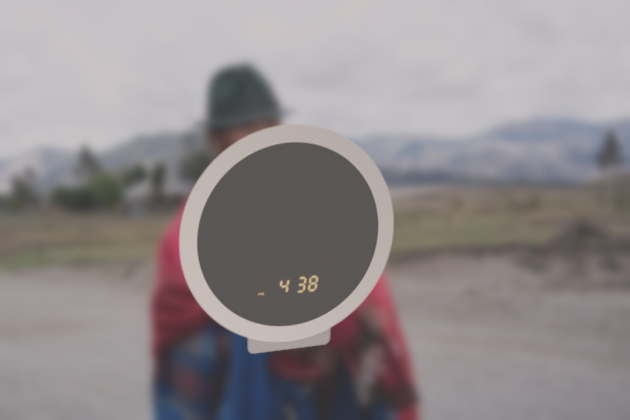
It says 4:38
